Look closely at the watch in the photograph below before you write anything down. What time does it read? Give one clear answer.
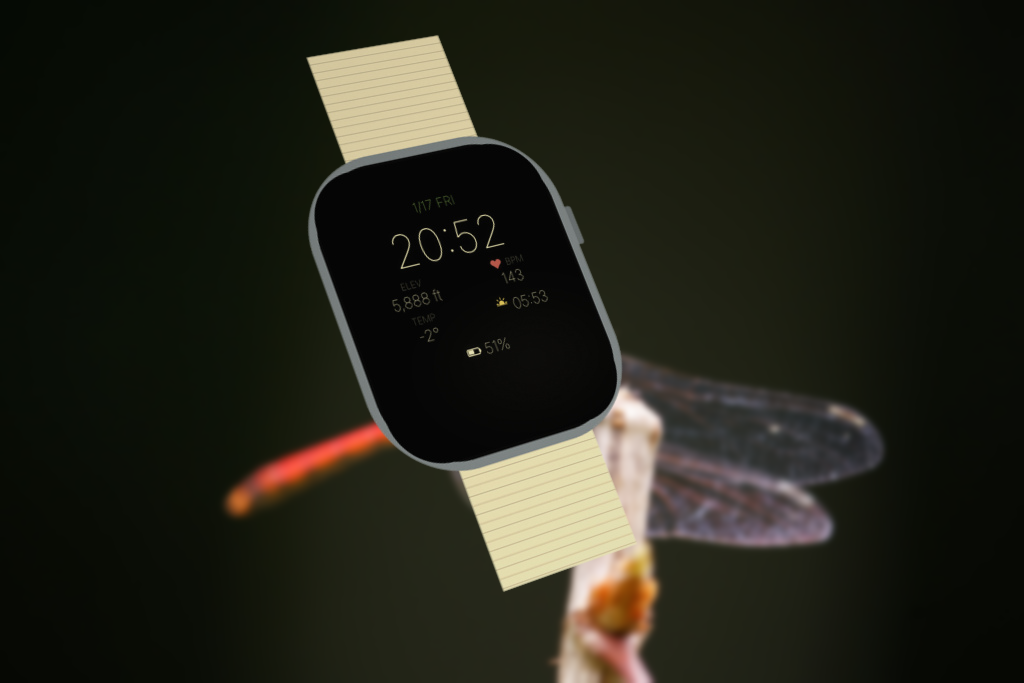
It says 20:52
